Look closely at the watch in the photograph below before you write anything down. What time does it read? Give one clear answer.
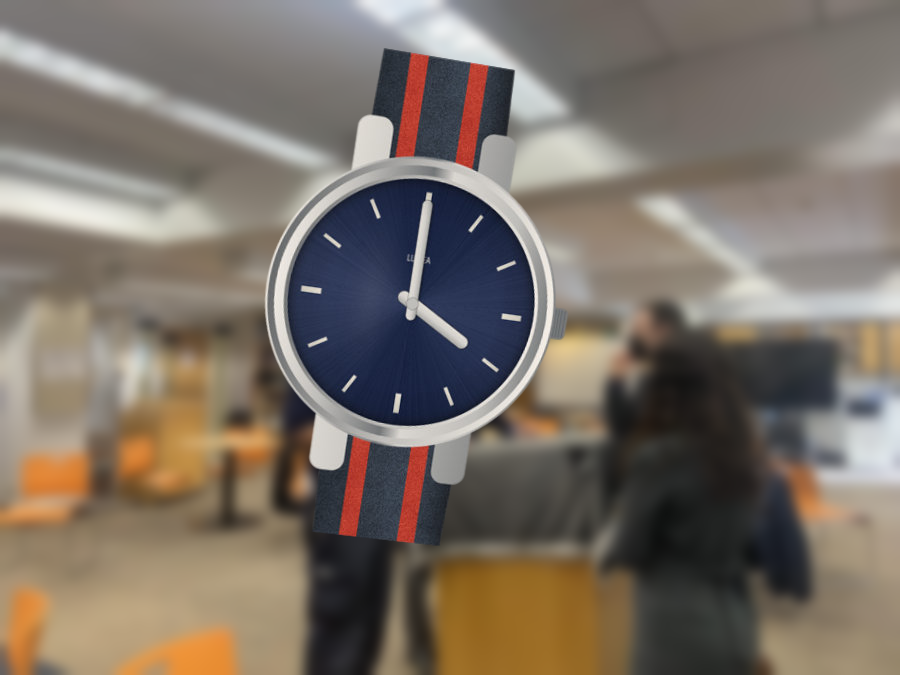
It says 4:00
